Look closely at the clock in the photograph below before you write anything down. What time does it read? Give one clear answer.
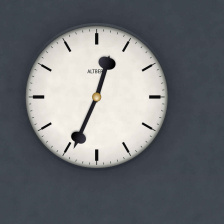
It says 12:34
